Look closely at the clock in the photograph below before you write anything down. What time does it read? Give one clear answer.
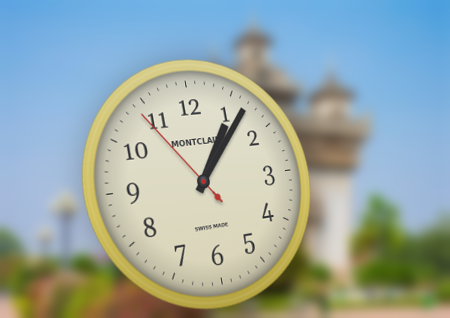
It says 1:06:54
